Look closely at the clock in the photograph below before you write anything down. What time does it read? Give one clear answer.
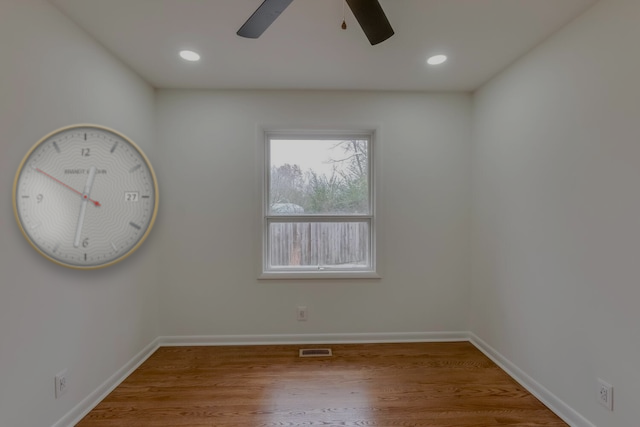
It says 12:31:50
